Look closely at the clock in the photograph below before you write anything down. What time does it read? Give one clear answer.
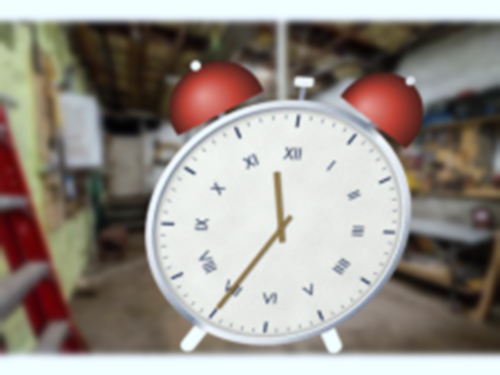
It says 11:35
